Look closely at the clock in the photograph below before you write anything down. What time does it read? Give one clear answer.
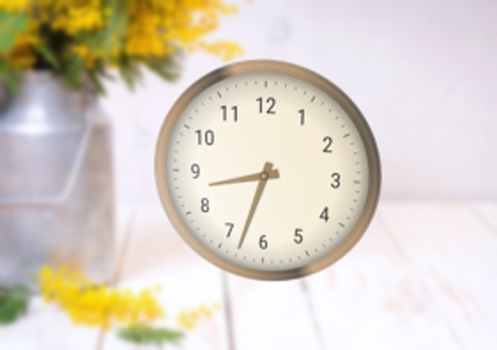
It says 8:33
